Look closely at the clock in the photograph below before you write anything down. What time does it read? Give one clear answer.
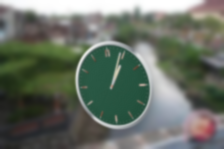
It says 1:04
